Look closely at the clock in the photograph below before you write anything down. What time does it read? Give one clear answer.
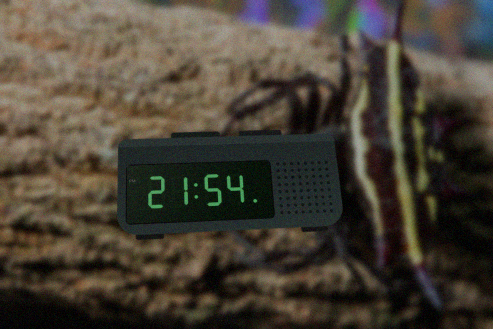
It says 21:54
